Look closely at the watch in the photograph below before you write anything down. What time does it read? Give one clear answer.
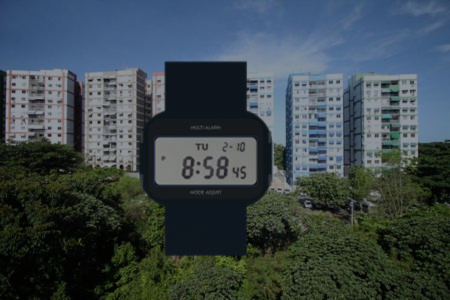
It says 8:58:45
